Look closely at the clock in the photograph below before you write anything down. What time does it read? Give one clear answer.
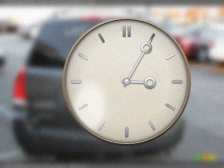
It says 3:05
